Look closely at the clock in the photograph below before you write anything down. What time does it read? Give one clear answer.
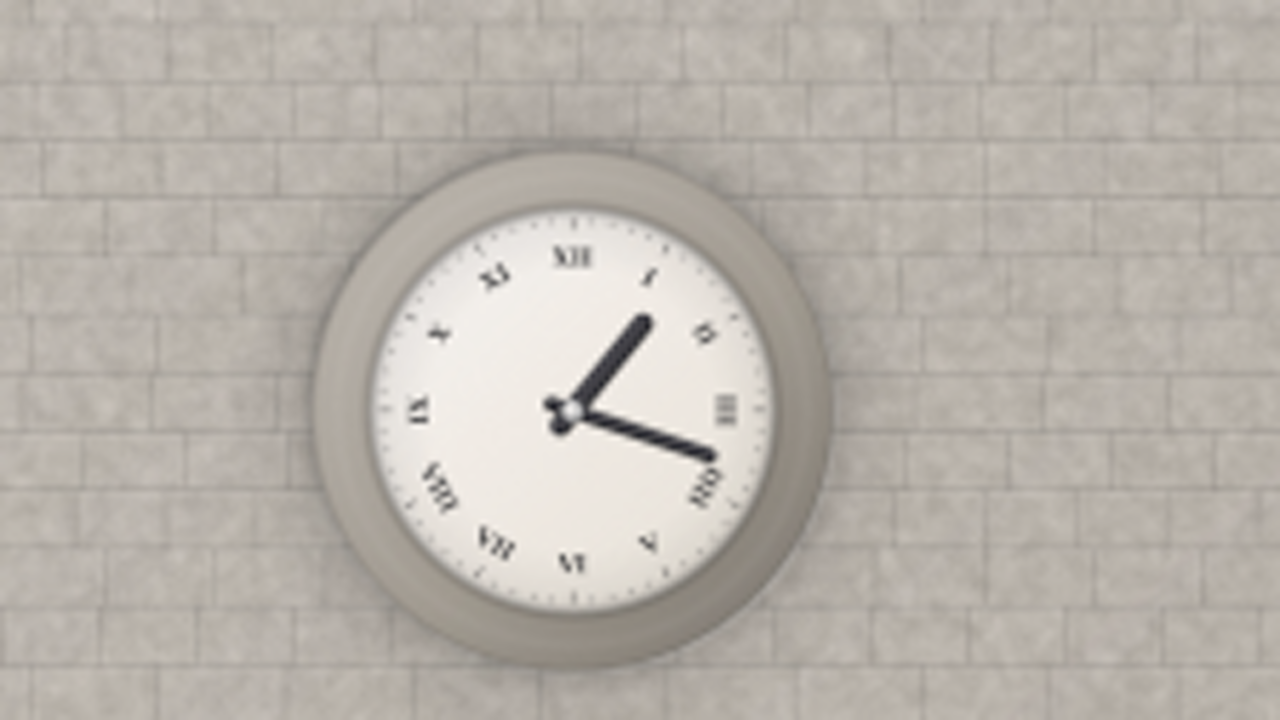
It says 1:18
